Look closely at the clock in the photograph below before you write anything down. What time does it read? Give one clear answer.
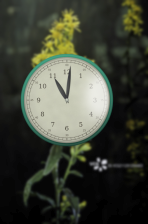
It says 11:01
